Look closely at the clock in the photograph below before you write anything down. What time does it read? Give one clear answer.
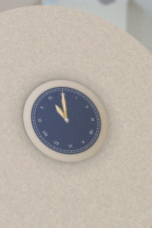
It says 11:00
